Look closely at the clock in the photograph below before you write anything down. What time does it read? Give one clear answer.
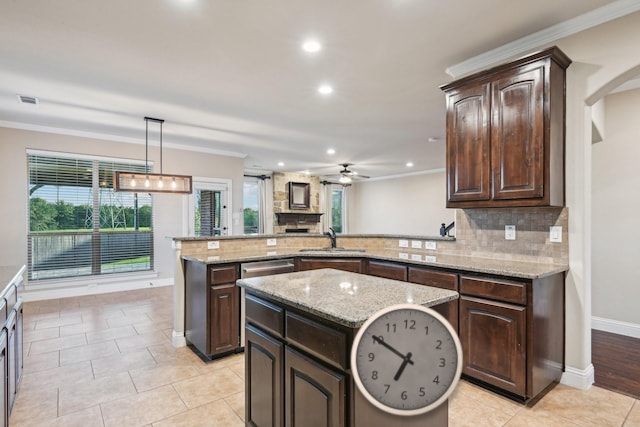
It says 6:50
